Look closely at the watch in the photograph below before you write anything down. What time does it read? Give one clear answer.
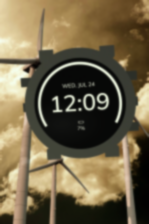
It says 12:09
